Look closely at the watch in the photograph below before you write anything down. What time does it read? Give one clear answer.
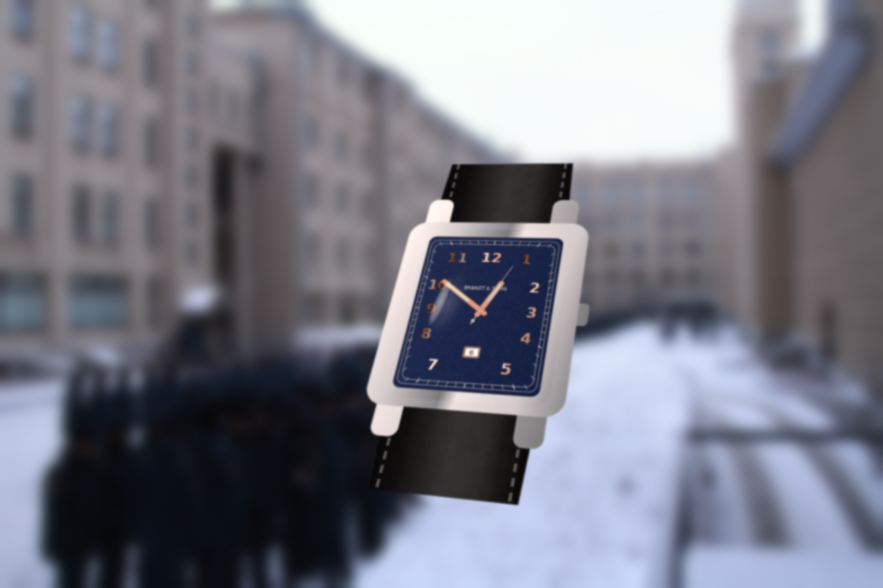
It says 12:51:04
